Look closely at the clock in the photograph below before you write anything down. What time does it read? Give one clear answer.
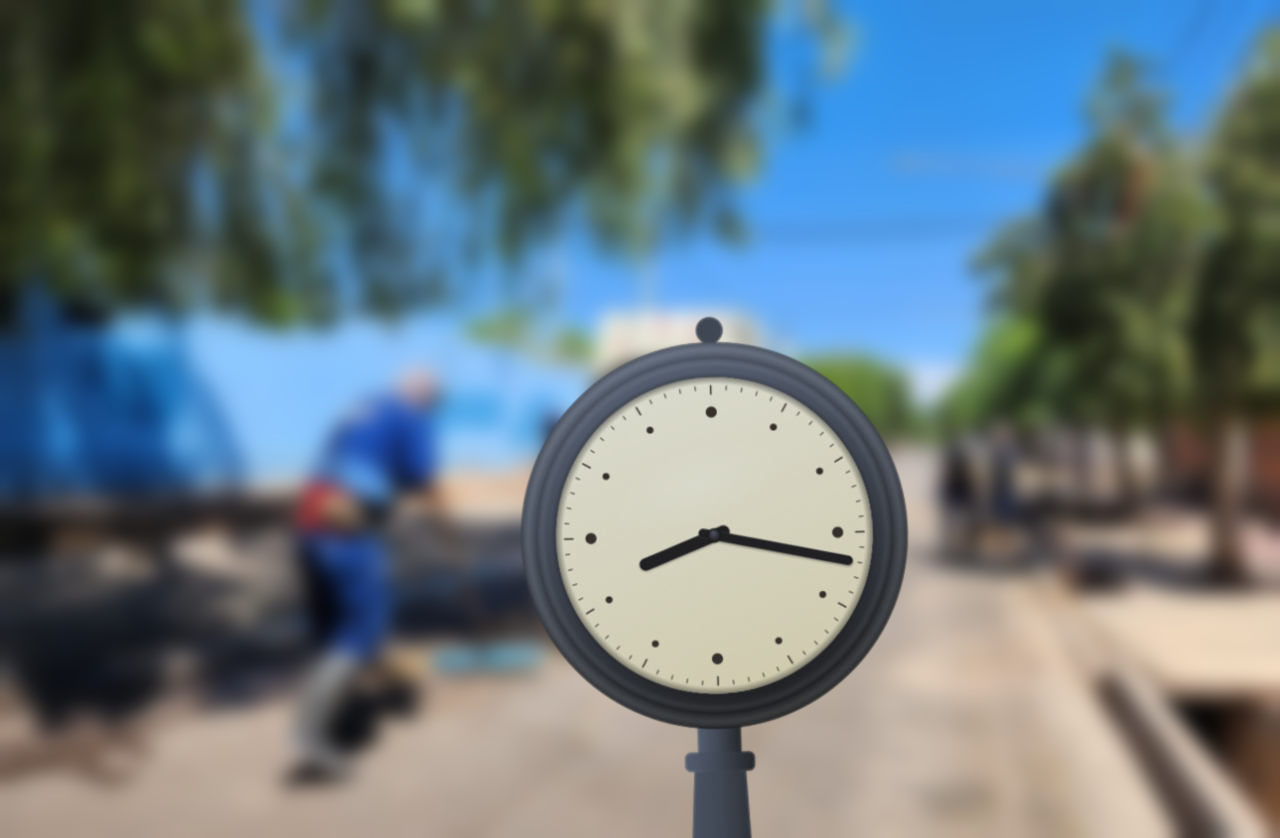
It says 8:17
